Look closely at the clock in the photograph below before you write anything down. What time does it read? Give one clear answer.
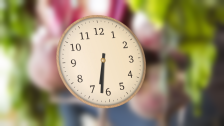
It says 6:32
